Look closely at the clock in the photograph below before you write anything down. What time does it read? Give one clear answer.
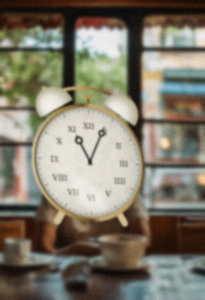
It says 11:04
